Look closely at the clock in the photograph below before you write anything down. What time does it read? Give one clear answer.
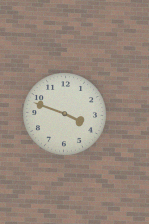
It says 3:48
